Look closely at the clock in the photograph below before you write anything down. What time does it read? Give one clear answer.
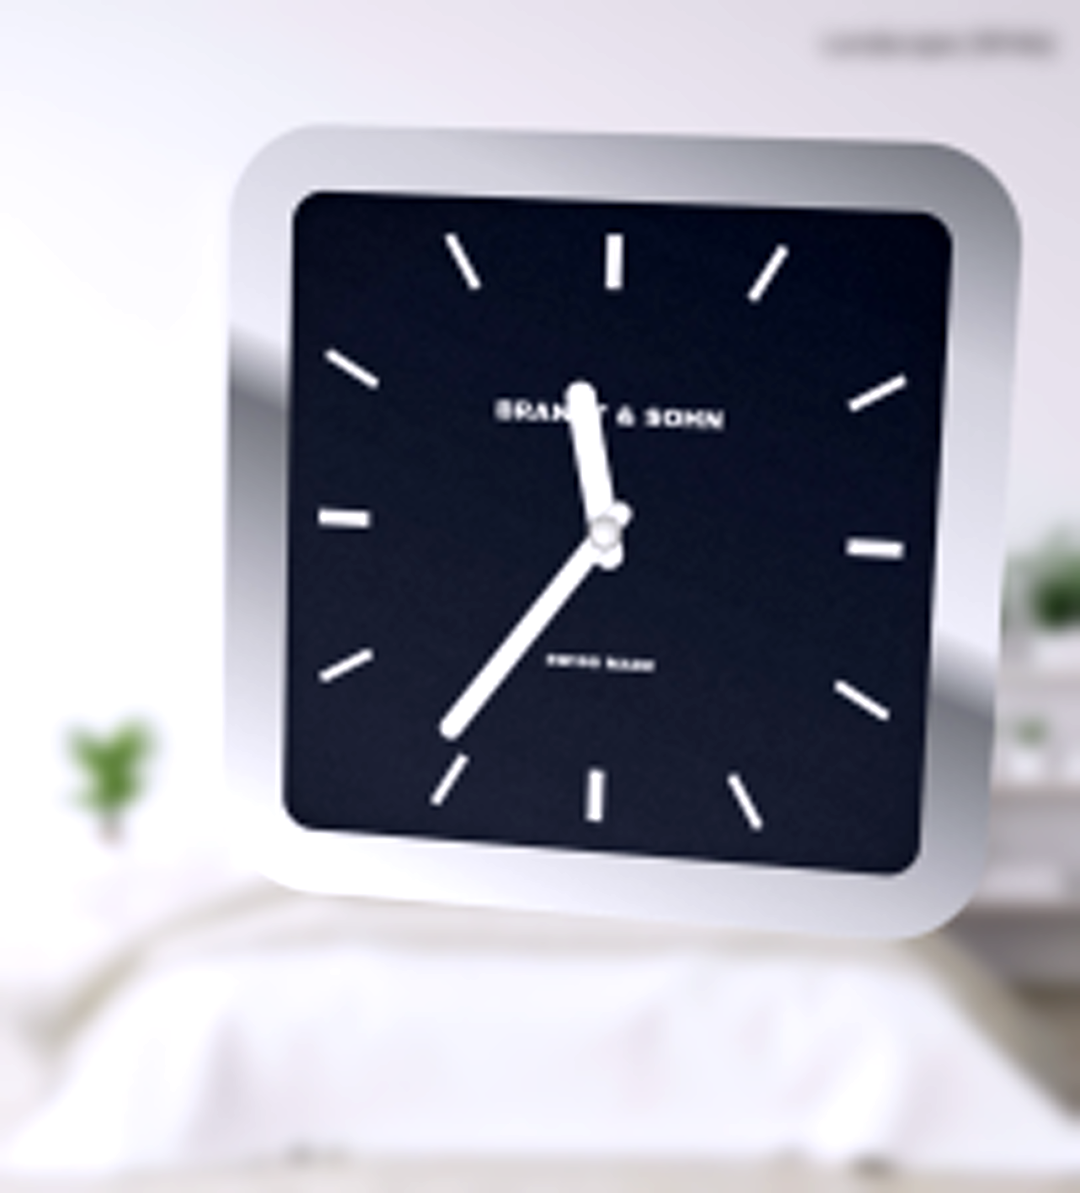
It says 11:36
